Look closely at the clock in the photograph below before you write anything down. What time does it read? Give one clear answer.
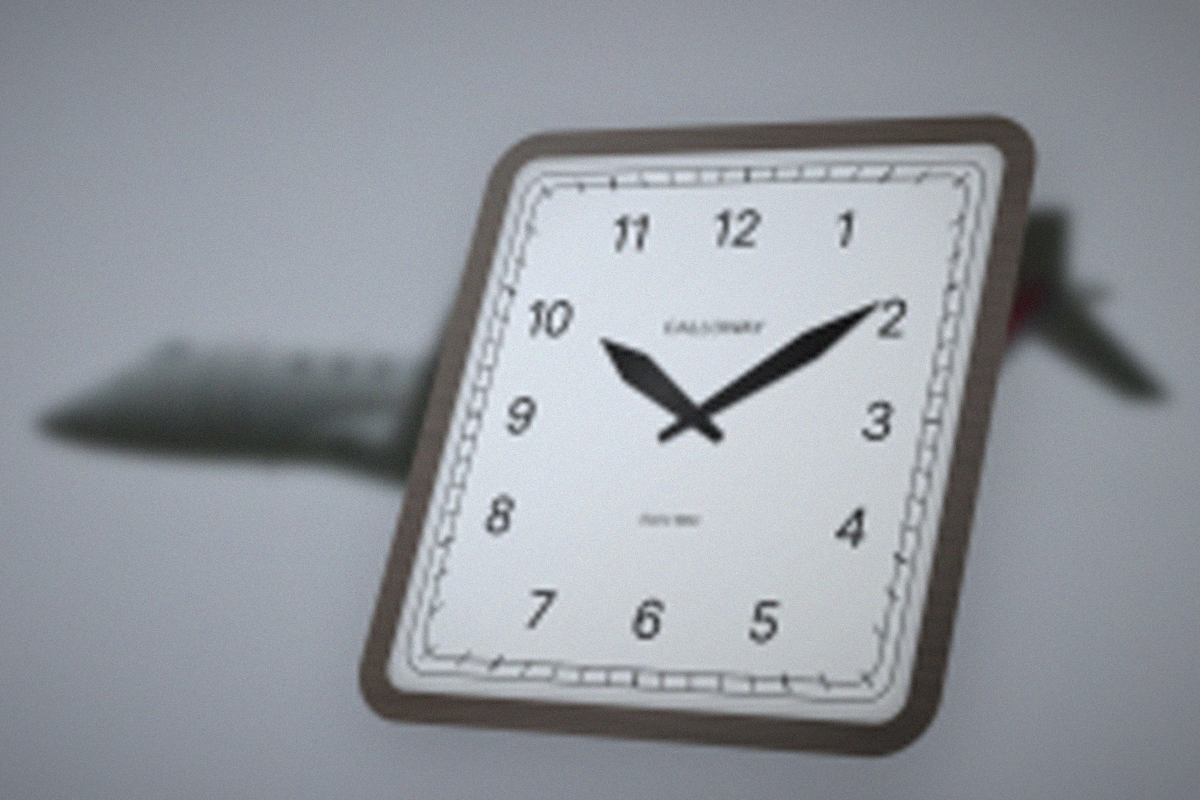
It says 10:09
